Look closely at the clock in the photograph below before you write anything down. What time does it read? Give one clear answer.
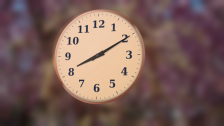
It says 8:10
